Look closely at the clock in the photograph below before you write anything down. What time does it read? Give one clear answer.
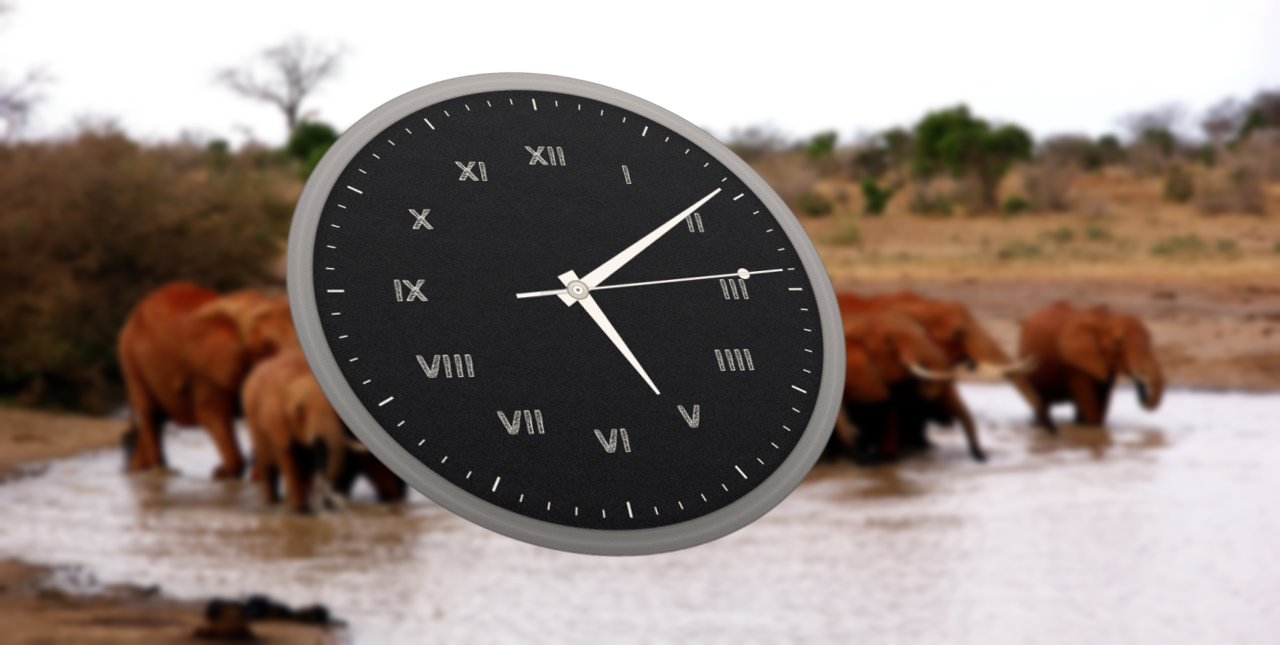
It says 5:09:14
